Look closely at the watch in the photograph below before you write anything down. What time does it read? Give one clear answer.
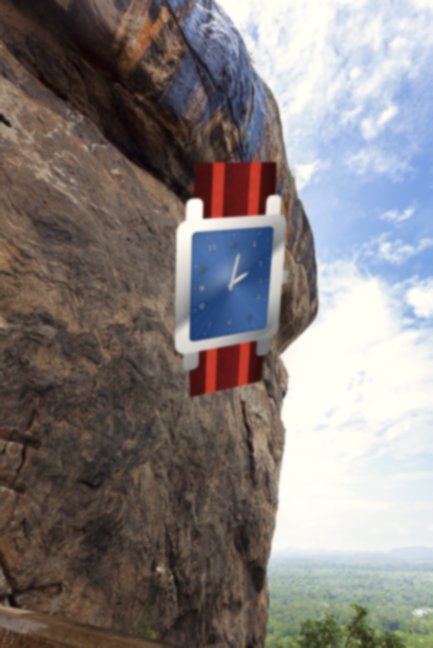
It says 2:02
